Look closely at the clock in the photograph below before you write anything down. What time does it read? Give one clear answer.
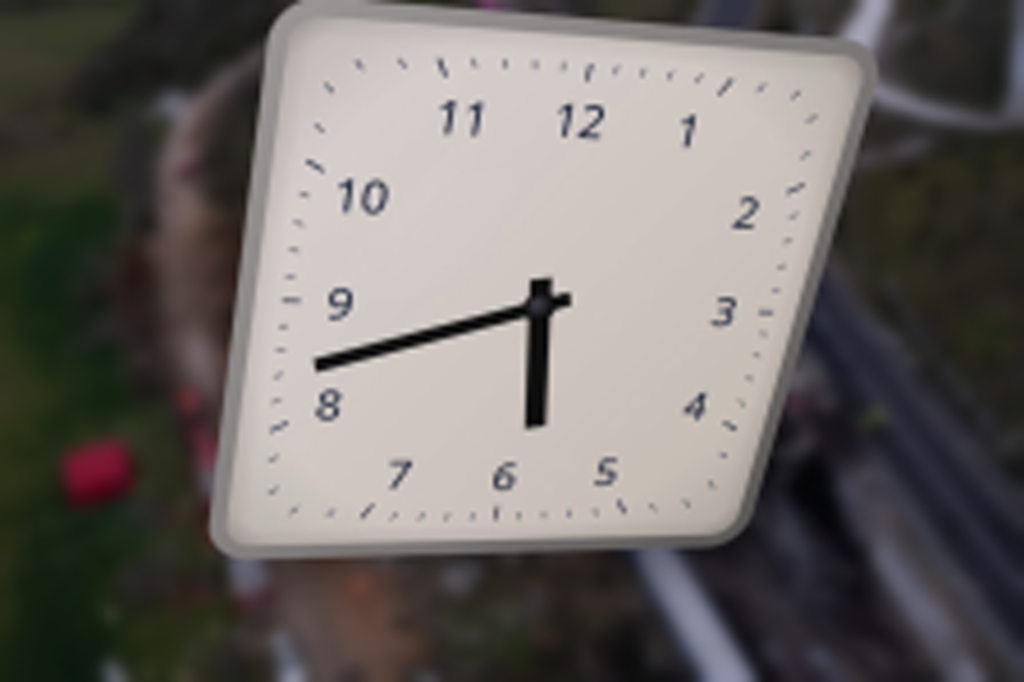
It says 5:42
